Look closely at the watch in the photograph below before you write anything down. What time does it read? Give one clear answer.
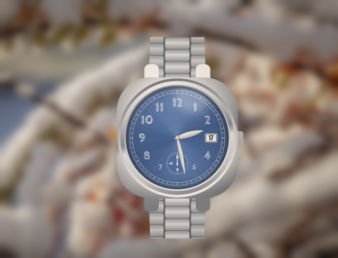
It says 2:28
